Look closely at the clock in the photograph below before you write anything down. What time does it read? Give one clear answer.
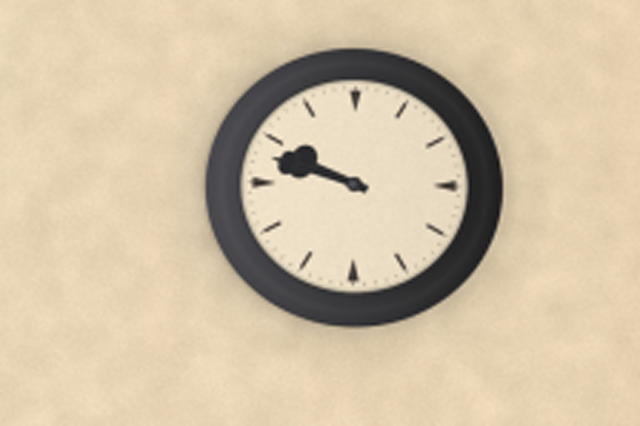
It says 9:48
